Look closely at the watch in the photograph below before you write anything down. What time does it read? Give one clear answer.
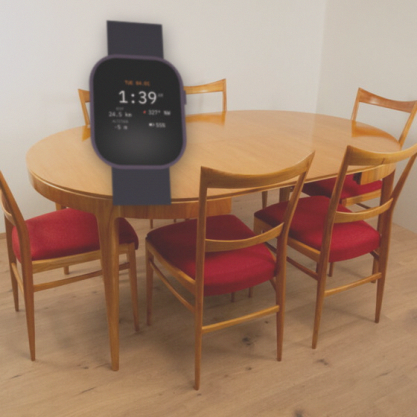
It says 1:39
